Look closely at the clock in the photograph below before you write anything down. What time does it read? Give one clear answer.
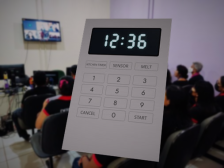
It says 12:36
